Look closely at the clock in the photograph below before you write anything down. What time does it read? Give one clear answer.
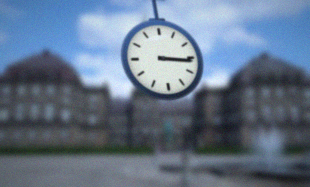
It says 3:16
